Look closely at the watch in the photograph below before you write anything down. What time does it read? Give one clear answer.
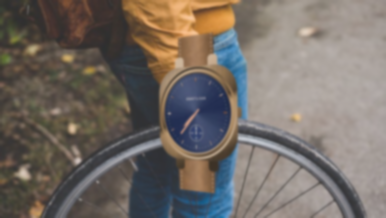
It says 7:37
